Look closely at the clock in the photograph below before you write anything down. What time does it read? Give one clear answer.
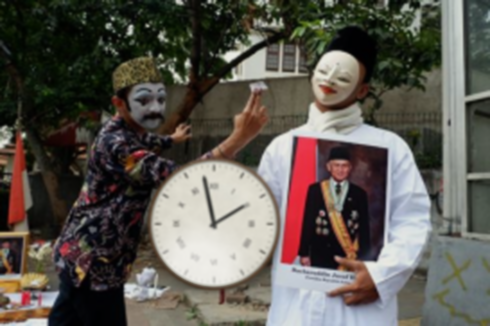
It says 1:58
